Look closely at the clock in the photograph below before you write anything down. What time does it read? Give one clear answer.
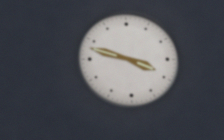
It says 3:48
